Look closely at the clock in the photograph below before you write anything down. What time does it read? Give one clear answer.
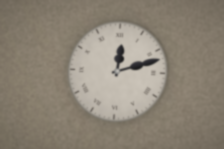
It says 12:12
